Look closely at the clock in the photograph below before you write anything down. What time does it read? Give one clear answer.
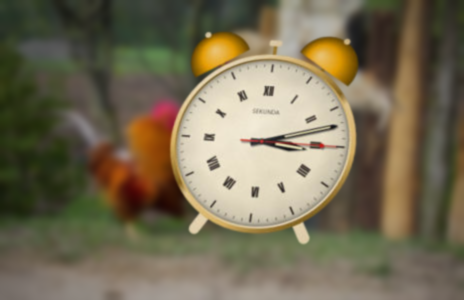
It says 3:12:15
